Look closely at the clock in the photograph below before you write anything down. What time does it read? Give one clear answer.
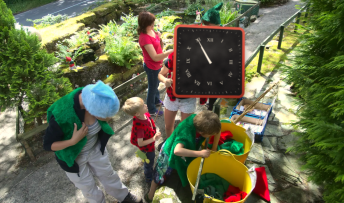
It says 10:55
